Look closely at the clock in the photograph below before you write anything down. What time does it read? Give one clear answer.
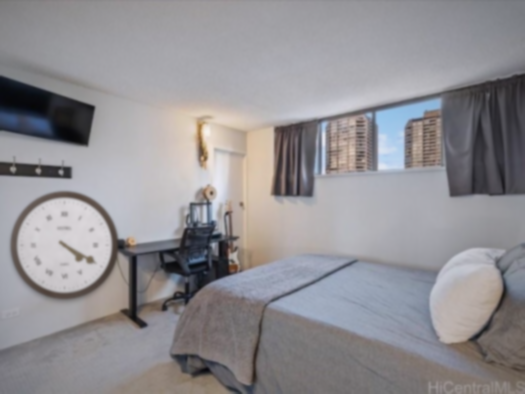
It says 4:20
